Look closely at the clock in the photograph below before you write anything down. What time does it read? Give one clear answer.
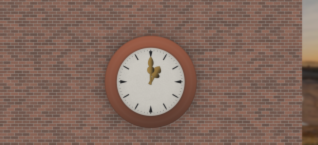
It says 1:00
